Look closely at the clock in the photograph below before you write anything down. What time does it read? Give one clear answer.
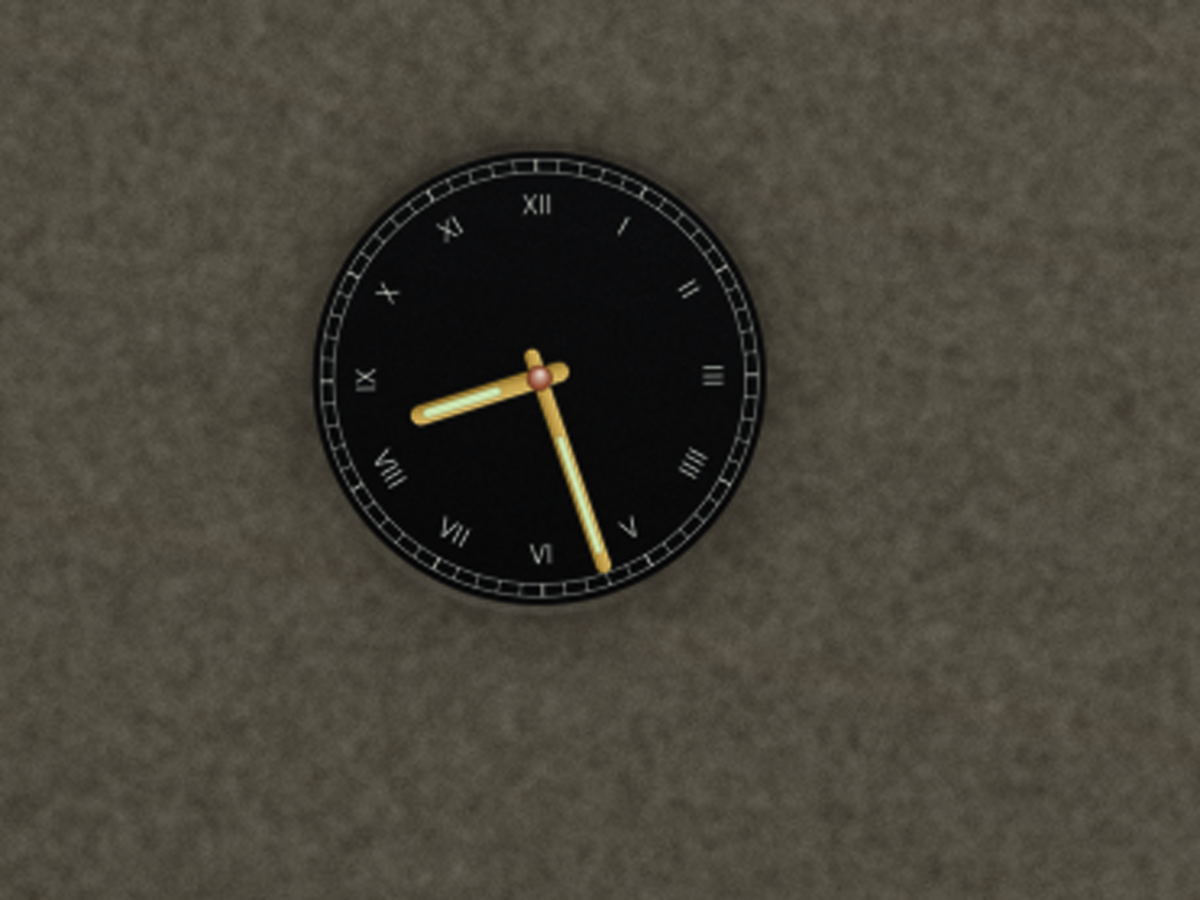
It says 8:27
